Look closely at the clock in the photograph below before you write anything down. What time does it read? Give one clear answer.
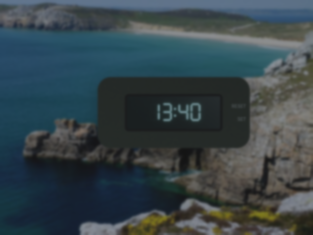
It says 13:40
